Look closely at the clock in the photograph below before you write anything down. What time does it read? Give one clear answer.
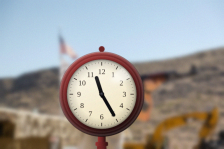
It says 11:25
